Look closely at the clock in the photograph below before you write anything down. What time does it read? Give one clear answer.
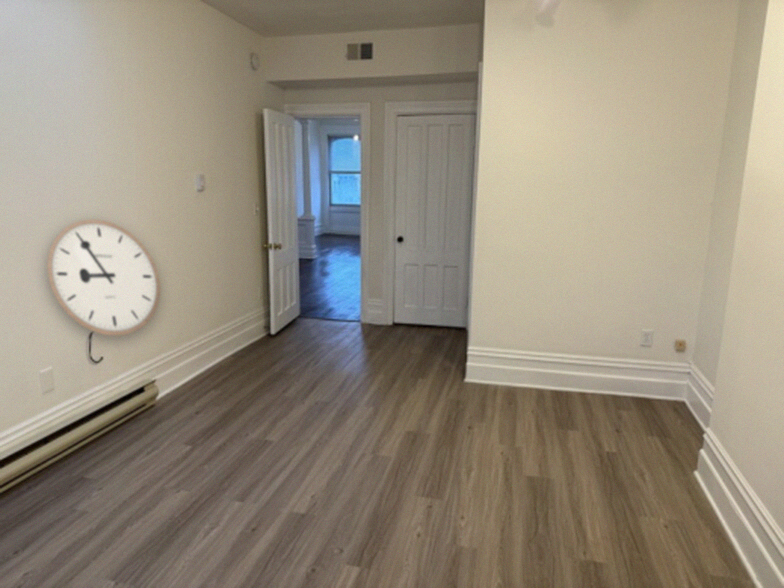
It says 8:55
